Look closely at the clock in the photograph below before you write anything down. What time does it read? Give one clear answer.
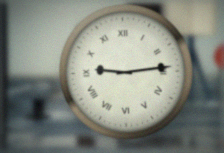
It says 9:14
